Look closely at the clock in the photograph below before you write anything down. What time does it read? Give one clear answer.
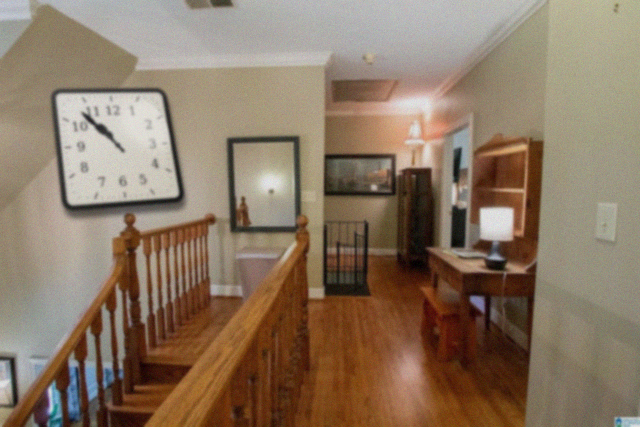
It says 10:53
